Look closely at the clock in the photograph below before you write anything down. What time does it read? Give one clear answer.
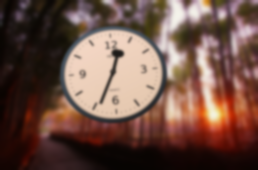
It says 12:34
